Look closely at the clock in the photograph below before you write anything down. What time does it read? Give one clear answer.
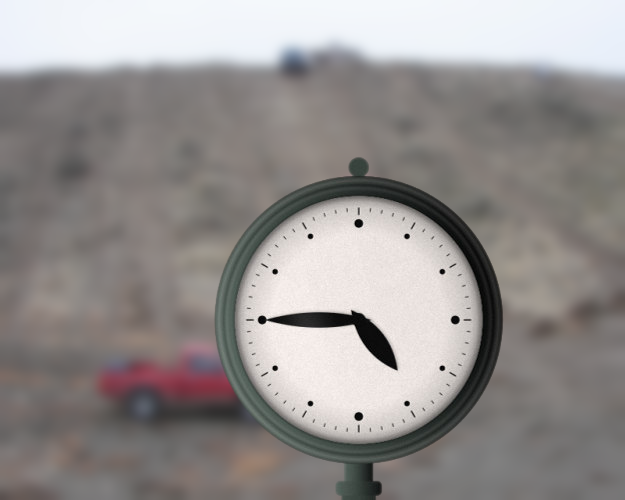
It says 4:45
